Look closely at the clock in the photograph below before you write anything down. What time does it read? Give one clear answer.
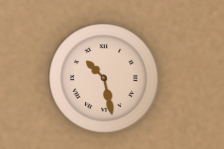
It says 10:28
